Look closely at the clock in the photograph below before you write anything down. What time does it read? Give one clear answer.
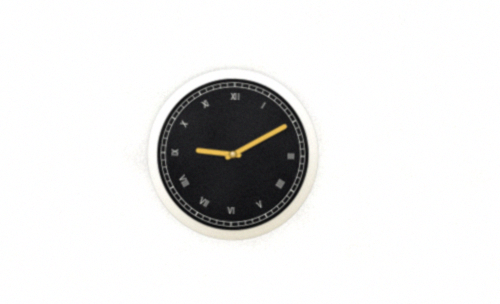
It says 9:10
